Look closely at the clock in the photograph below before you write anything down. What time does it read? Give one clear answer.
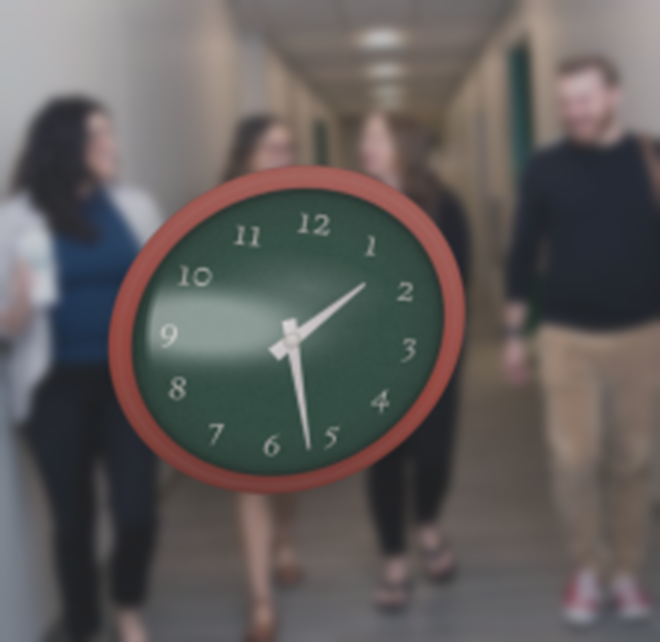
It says 1:27
